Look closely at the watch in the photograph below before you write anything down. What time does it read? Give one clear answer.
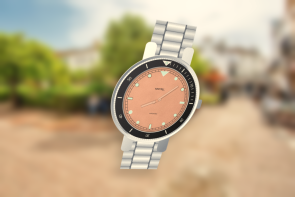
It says 8:08
